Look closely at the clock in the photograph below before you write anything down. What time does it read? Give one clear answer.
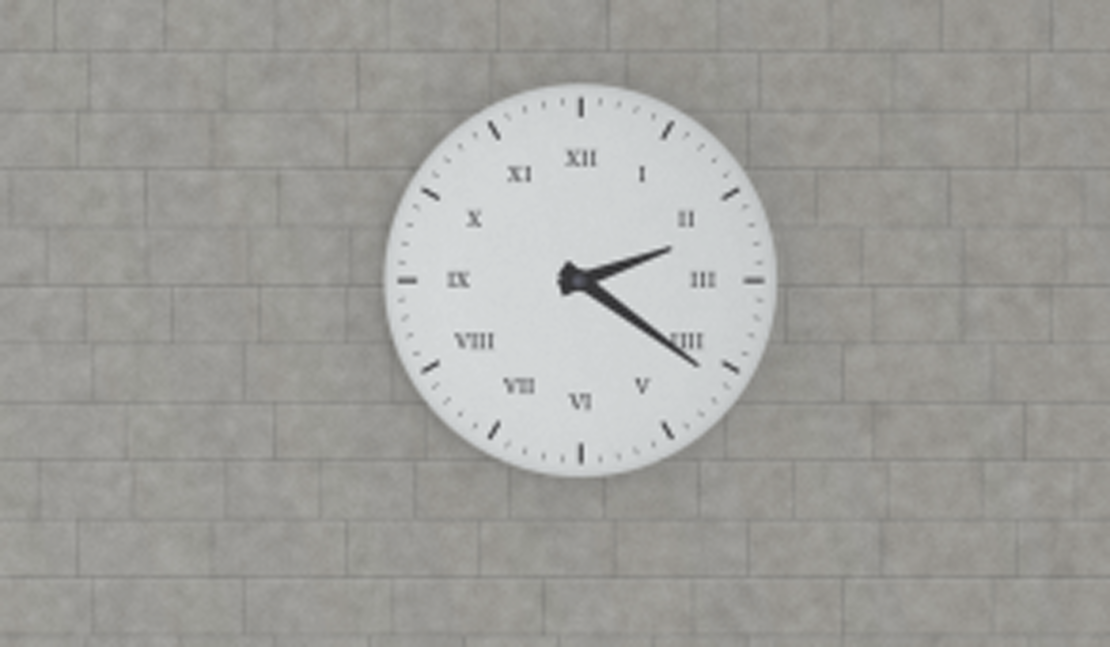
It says 2:21
